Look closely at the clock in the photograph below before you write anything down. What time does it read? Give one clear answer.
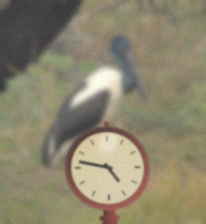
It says 4:47
